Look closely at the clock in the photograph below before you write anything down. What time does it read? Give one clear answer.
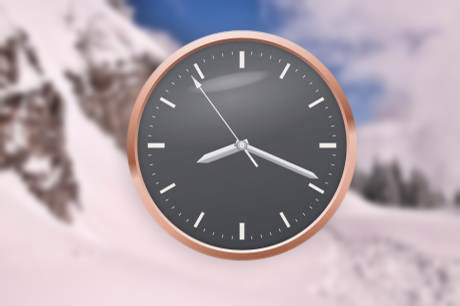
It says 8:18:54
